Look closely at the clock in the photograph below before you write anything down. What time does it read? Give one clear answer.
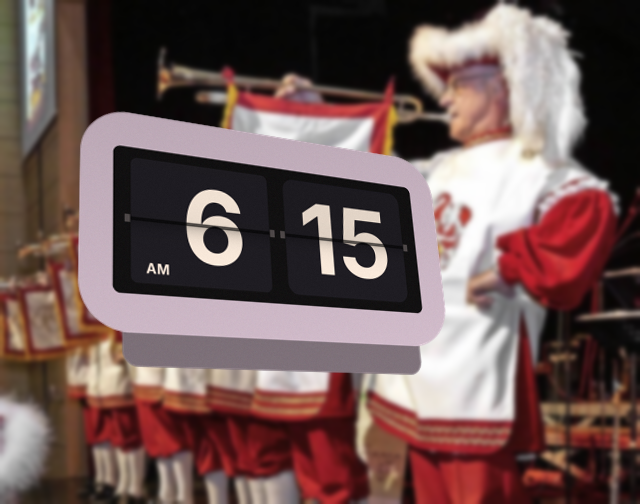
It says 6:15
